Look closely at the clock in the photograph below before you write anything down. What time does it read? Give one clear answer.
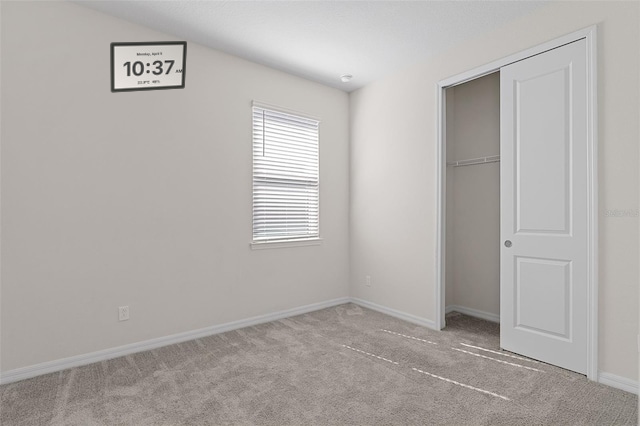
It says 10:37
